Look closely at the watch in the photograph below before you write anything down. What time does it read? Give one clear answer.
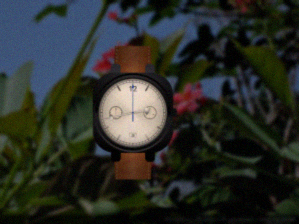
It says 2:43
